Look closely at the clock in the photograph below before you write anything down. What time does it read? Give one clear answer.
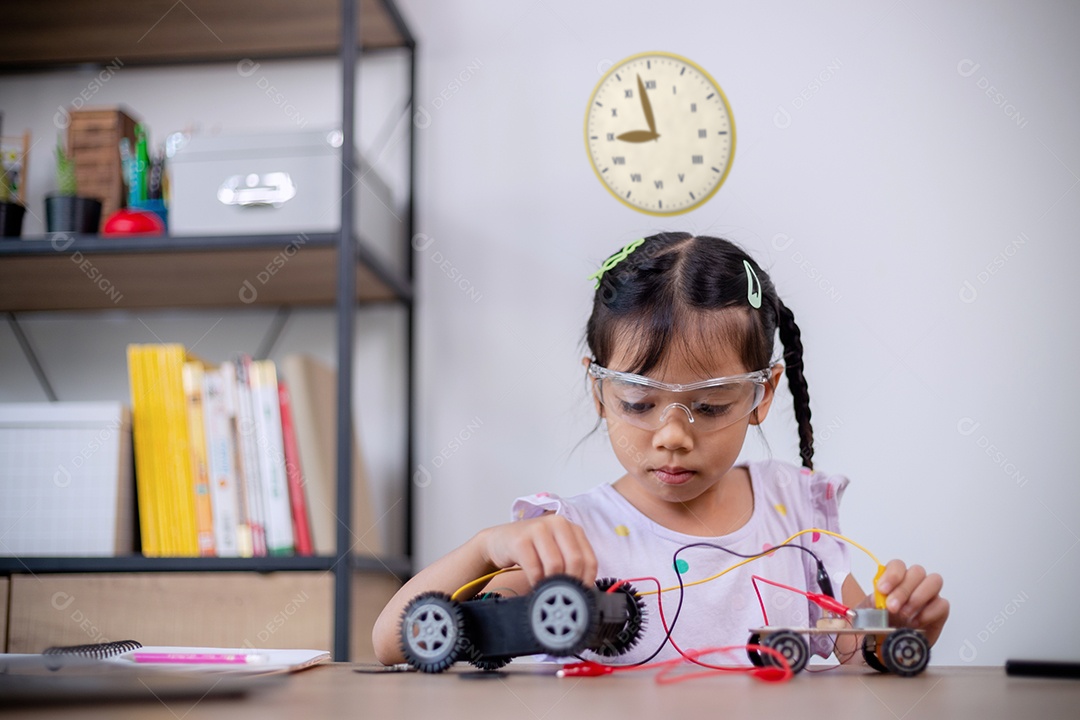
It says 8:58
